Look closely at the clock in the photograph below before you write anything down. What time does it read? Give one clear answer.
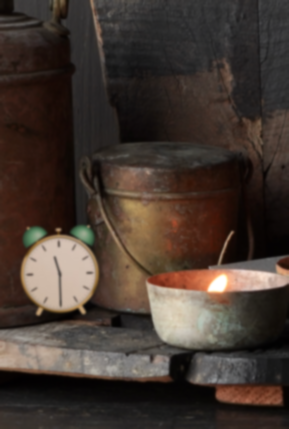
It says 11:30
